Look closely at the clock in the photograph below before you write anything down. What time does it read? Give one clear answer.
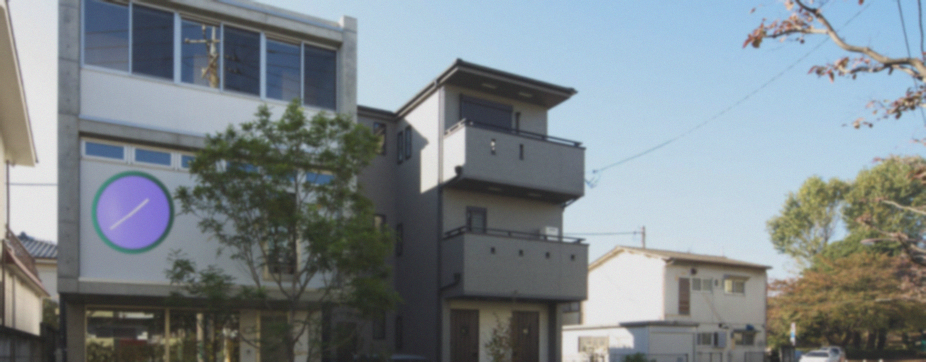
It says 1:39
